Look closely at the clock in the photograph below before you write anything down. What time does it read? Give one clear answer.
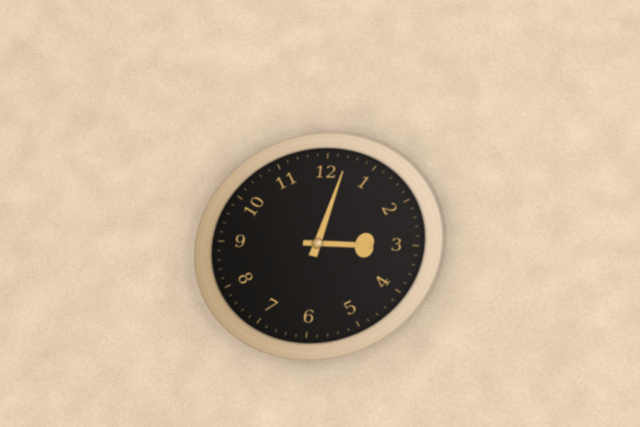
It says 3:02
